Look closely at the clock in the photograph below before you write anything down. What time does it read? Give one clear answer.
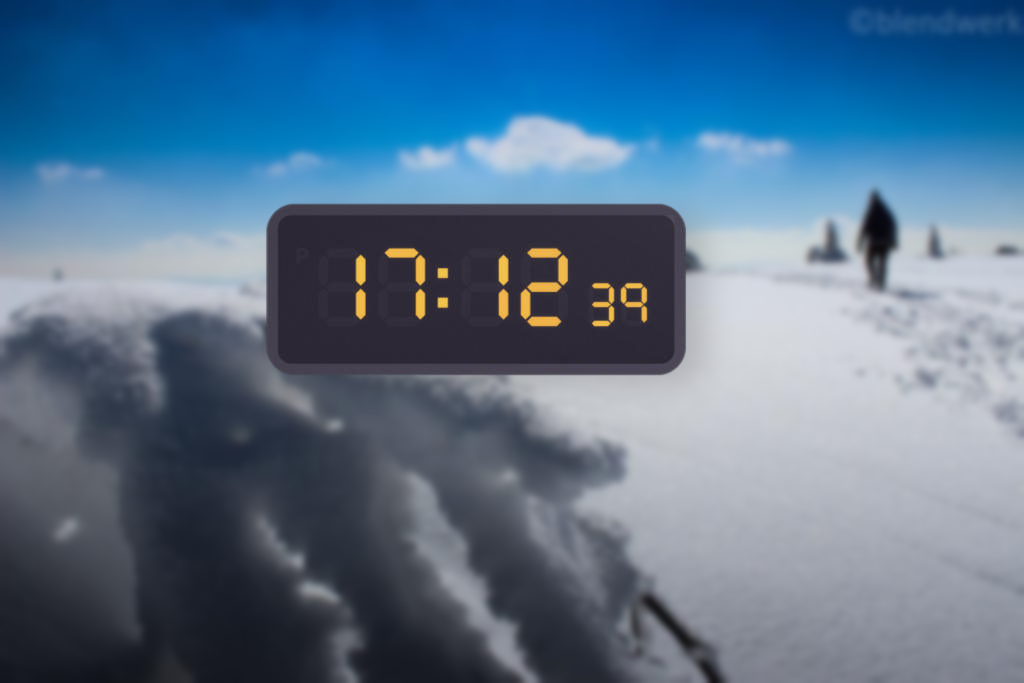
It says 17:12:39
